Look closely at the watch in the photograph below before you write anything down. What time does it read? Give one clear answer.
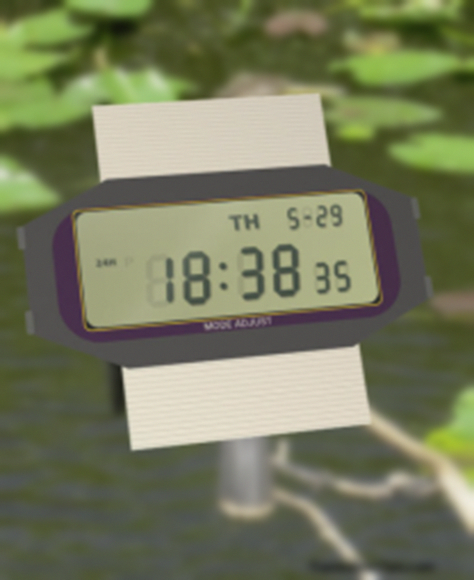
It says 18:38:35
